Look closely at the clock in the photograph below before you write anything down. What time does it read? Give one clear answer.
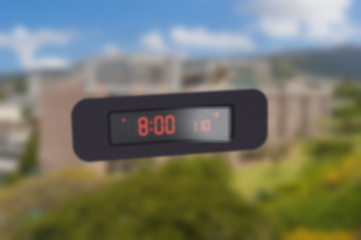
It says 8:00
